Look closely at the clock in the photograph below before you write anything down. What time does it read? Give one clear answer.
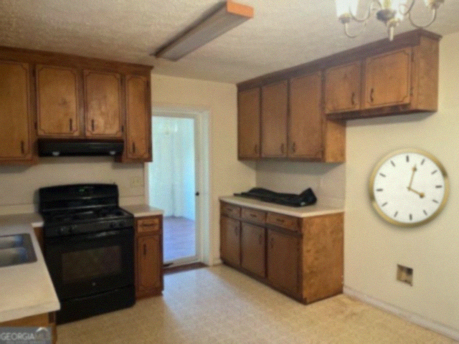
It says 4:03
